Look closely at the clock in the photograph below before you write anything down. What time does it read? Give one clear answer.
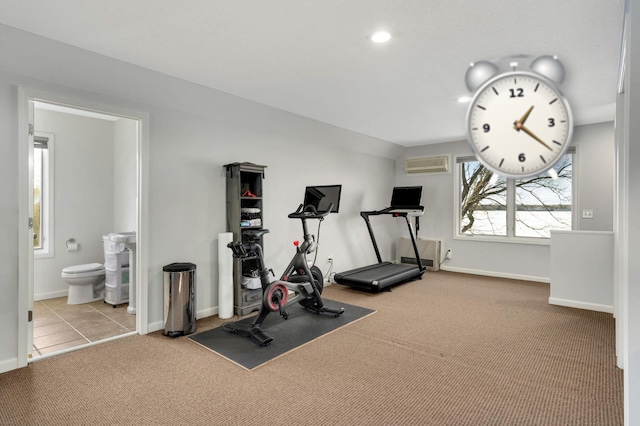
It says 1:22
